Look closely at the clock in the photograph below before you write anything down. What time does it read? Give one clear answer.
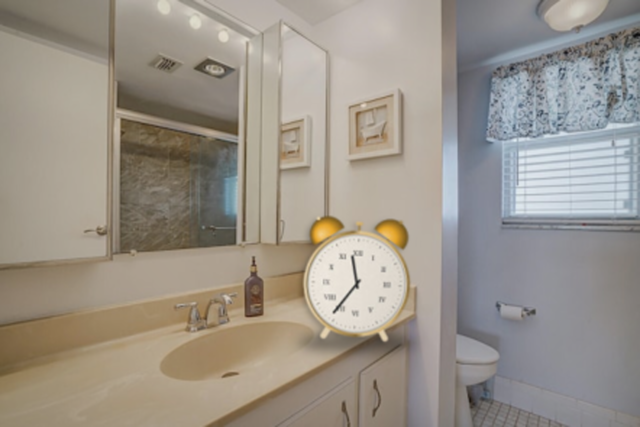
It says 11:36
